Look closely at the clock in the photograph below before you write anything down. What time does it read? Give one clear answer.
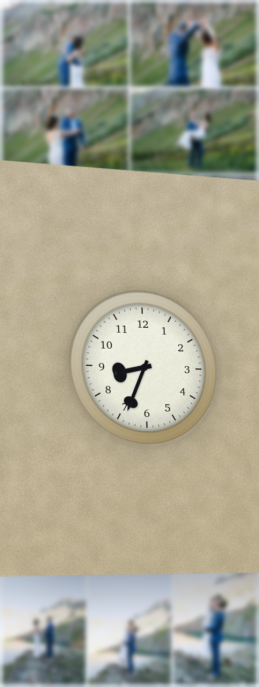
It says 8:34
